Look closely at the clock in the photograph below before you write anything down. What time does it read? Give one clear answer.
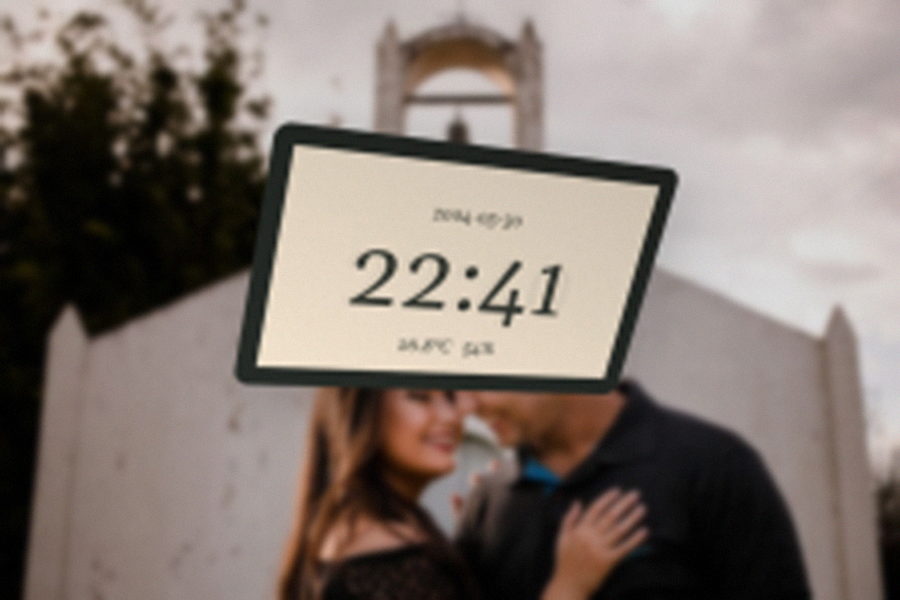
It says 22:41
